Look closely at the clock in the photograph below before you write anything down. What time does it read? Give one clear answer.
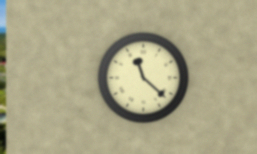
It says 11:22
